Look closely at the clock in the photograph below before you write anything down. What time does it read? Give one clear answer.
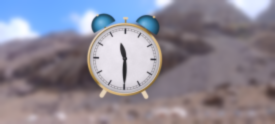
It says 11:30
